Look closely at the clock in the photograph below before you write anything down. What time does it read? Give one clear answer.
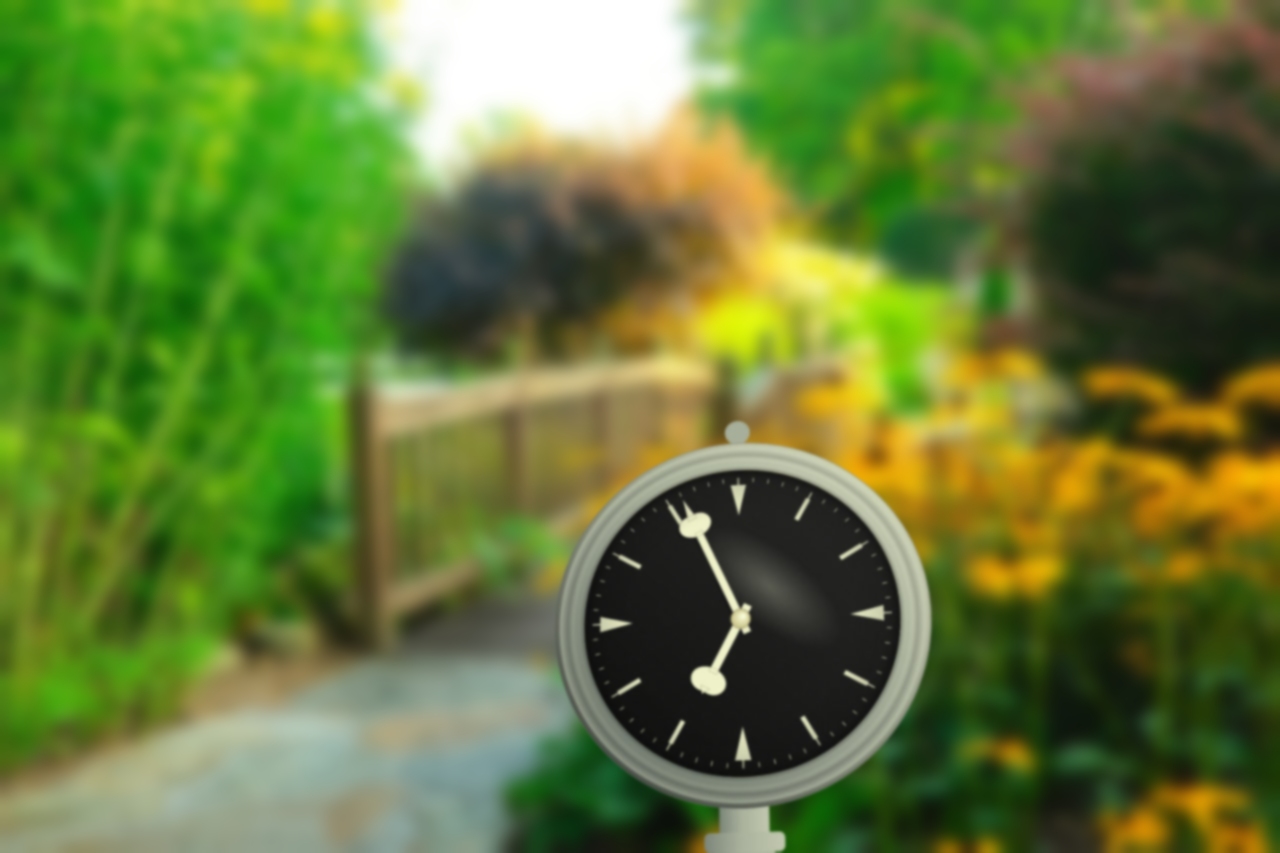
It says 6:56
